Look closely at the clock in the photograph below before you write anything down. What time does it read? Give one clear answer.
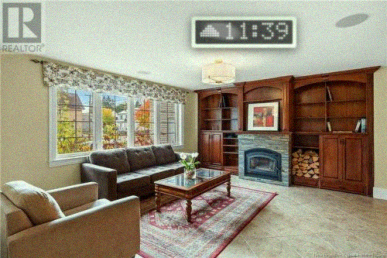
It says 11:39
